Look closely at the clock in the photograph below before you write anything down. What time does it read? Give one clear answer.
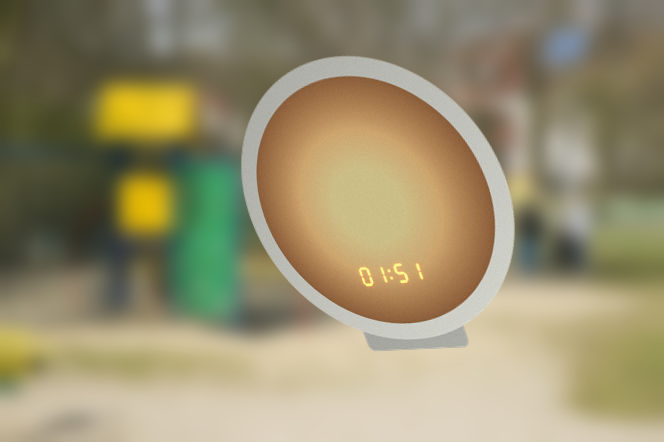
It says 1:51
